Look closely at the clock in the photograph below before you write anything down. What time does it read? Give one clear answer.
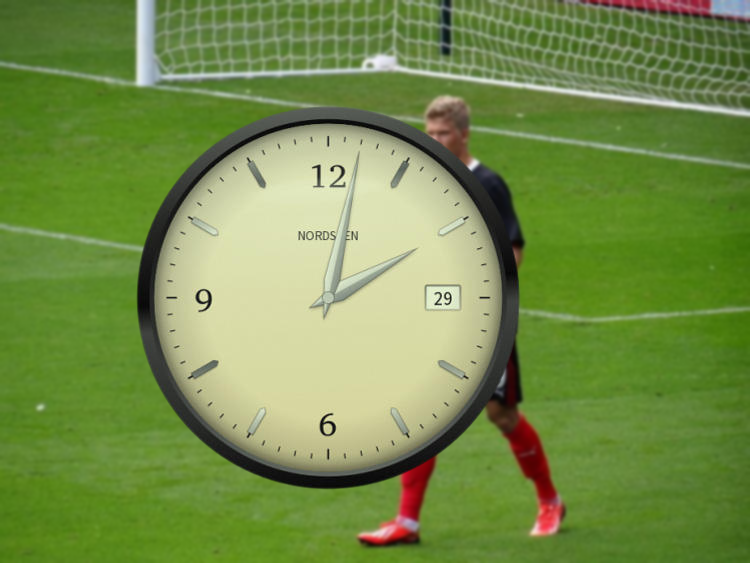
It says 2:02
